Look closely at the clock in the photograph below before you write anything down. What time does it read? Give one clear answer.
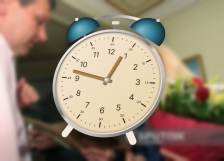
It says 12:47
